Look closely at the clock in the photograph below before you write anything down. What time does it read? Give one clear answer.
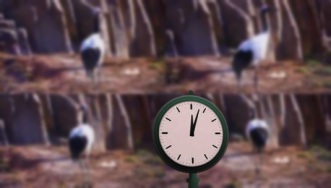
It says 12:03
